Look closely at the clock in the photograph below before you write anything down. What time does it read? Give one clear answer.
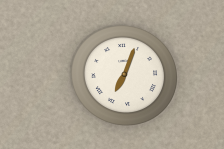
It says 7:04
